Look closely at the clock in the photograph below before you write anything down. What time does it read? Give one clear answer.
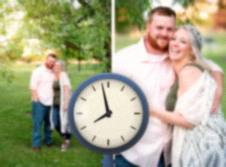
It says 7:58
